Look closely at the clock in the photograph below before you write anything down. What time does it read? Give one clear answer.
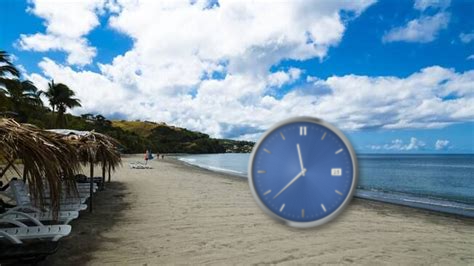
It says 11:38
